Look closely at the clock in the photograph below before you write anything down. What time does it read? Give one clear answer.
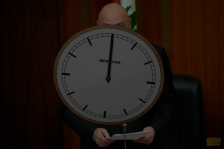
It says 12:00
